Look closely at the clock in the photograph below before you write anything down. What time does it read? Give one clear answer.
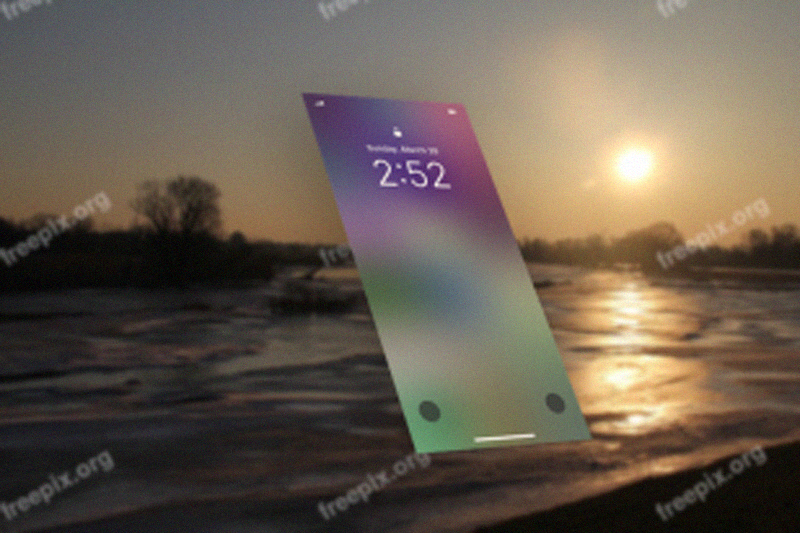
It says 2:52
